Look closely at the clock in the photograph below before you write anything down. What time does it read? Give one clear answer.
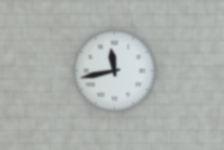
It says 11:43
